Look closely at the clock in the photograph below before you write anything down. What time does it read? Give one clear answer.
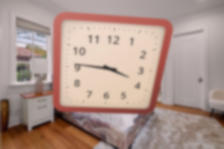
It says 3:46
